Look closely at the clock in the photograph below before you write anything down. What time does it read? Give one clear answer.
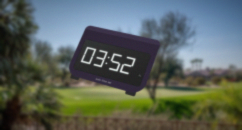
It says 3:52
